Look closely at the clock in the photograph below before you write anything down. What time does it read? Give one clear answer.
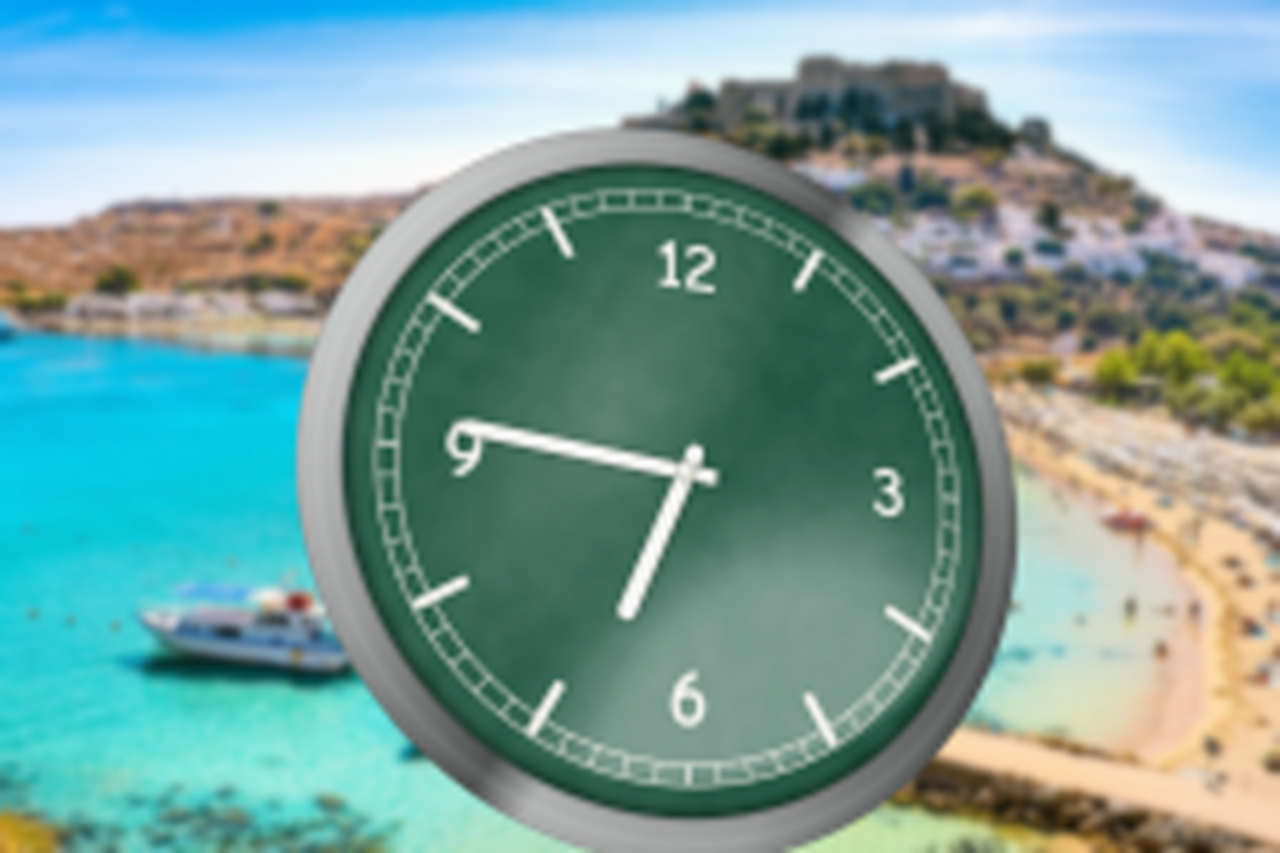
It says 6:46
